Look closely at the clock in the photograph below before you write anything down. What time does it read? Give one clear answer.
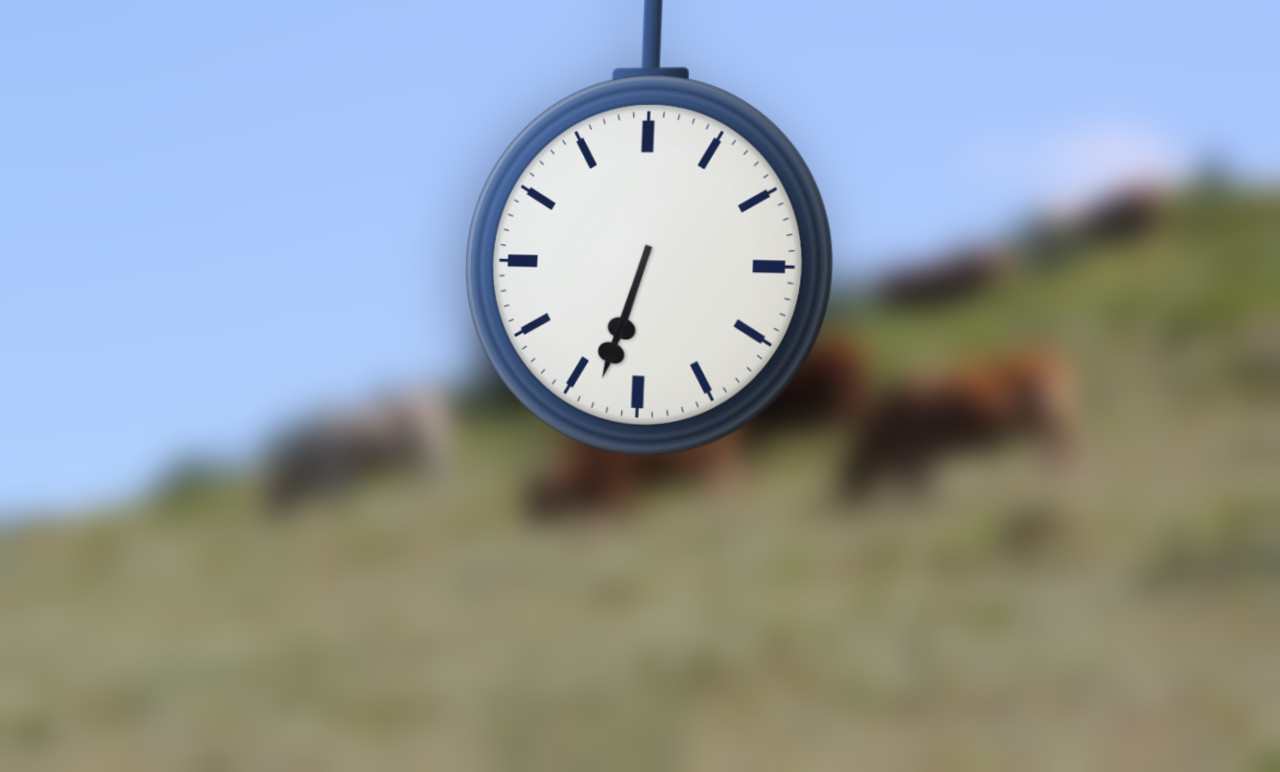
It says 6:33
